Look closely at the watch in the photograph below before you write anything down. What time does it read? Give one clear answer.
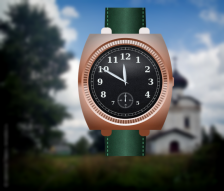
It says 11:50
